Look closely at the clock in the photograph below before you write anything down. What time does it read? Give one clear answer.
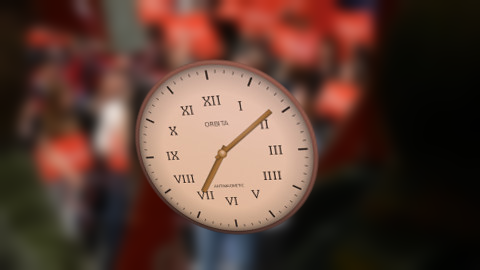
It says 7:09
